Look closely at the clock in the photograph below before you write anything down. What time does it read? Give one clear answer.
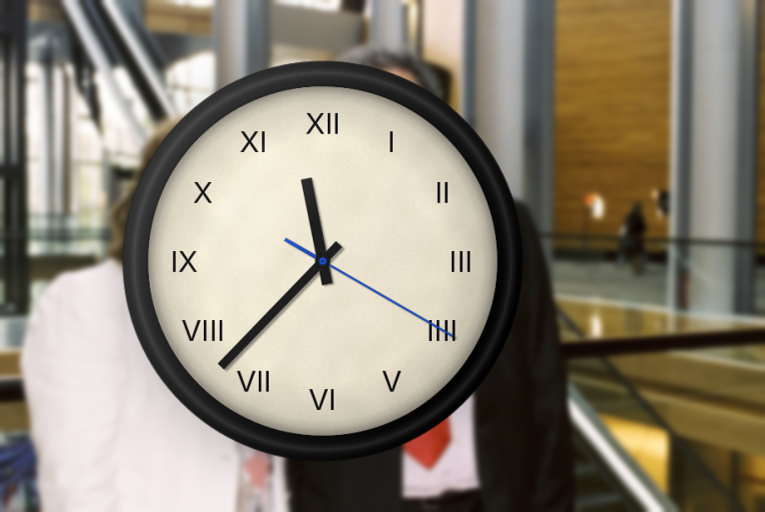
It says 11:37:20
